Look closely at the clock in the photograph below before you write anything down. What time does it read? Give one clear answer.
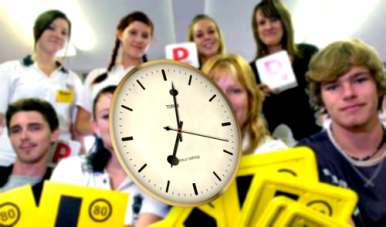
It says 7:01:18
